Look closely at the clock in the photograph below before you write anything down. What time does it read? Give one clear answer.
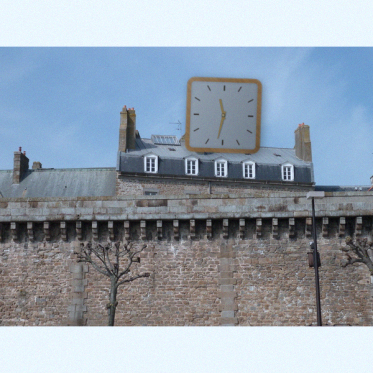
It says 11:32
